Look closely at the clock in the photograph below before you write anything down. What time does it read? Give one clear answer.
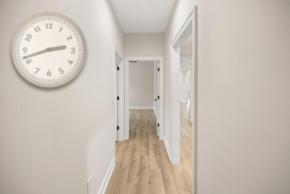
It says 2:42
